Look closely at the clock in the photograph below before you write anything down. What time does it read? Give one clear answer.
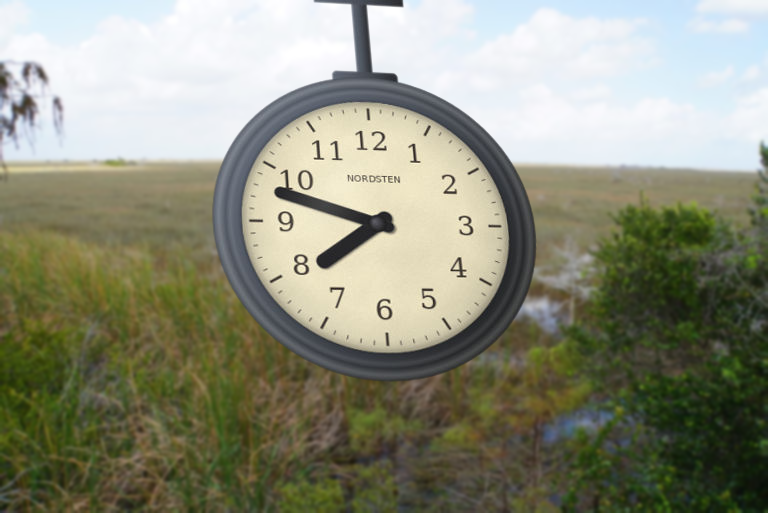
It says 7:48
